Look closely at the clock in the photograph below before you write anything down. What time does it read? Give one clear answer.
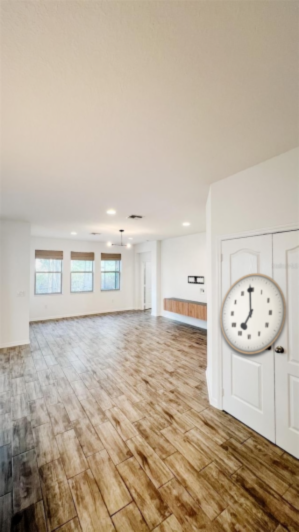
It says 6:59
